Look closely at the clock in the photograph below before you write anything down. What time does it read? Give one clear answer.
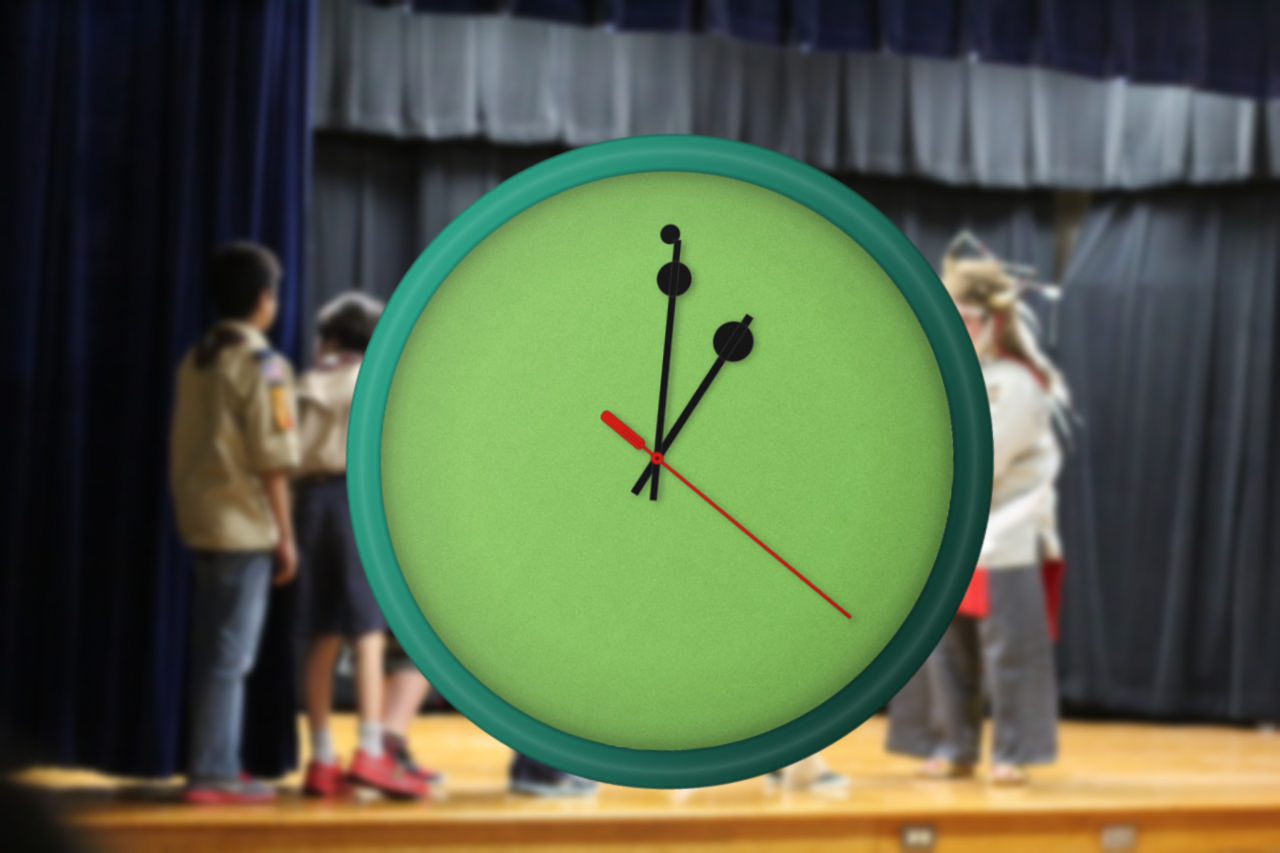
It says 1:00:21
